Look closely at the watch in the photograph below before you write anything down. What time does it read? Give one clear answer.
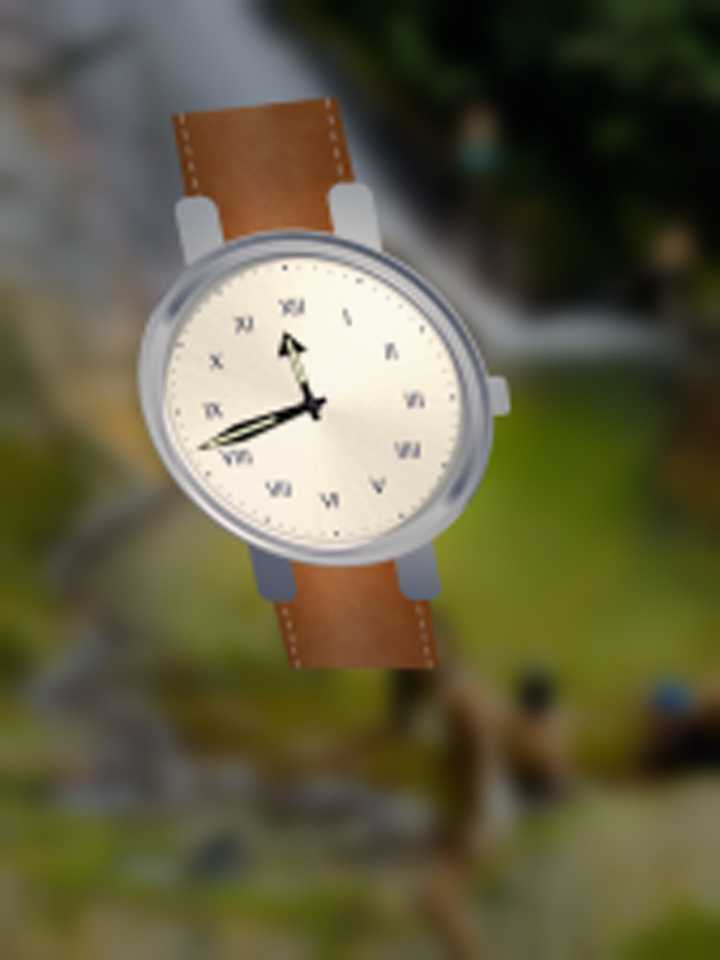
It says 11:42
